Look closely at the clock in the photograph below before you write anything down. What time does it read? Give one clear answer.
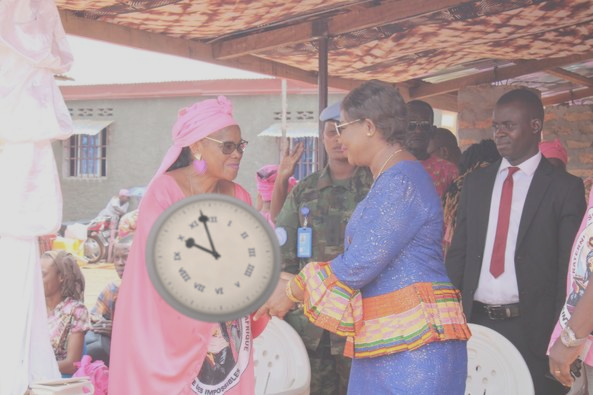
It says 9:58
